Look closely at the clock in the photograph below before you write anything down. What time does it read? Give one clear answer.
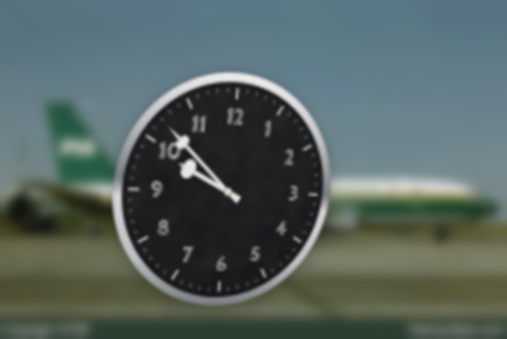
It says 9:52
